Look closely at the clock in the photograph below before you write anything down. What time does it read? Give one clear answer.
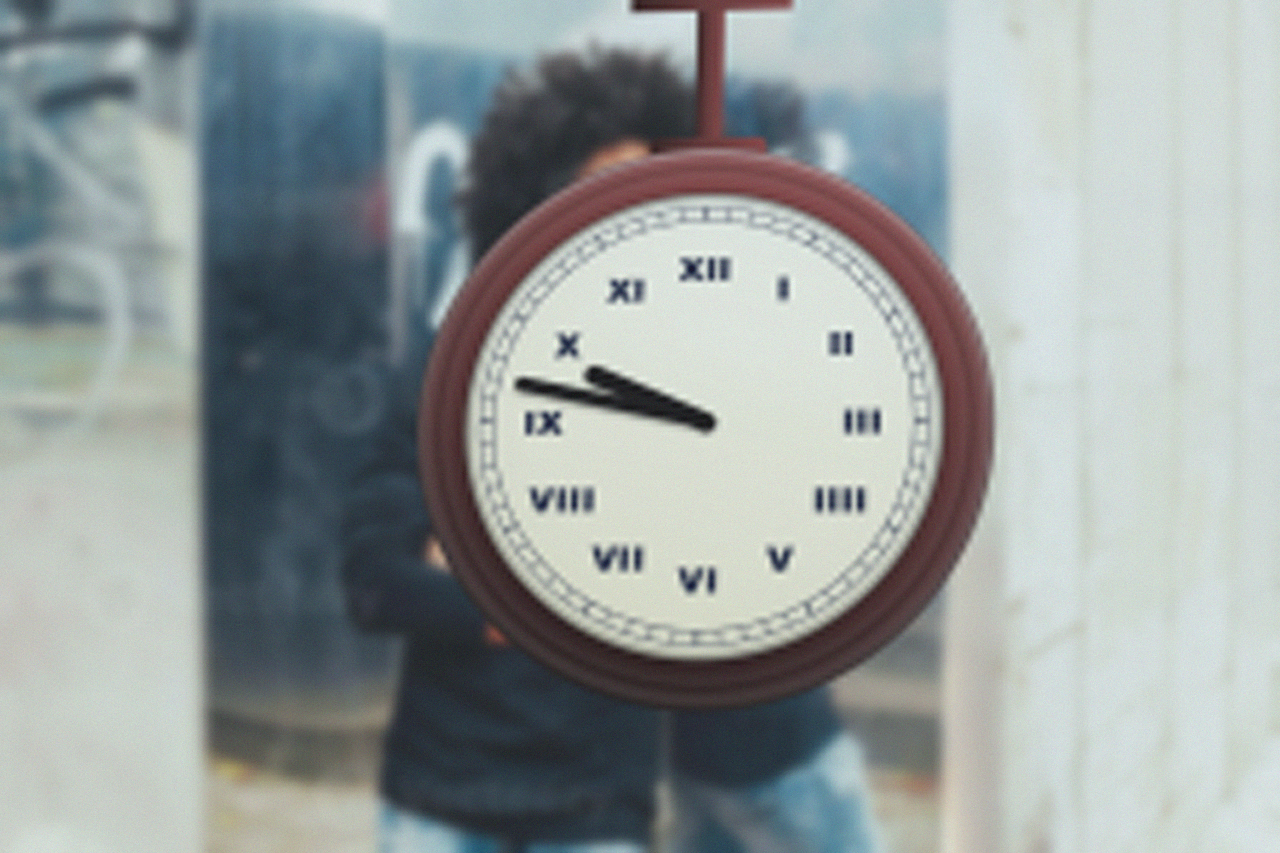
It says 9:47
